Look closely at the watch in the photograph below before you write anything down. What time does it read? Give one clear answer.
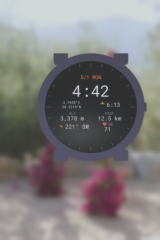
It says 4:42
